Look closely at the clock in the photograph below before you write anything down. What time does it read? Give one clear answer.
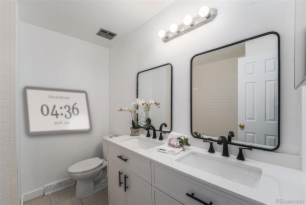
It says 4:36
